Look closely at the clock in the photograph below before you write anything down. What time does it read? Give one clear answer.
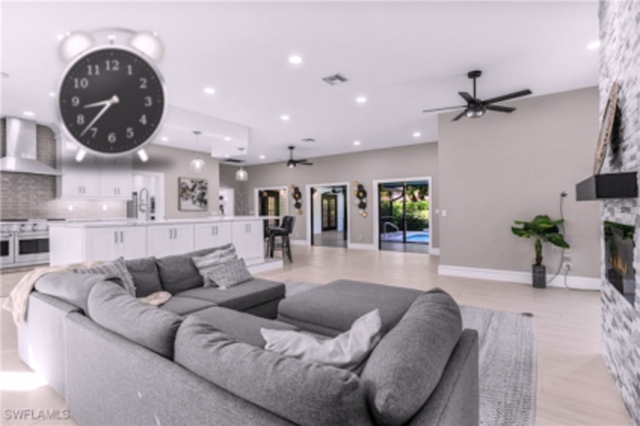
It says 8:37
